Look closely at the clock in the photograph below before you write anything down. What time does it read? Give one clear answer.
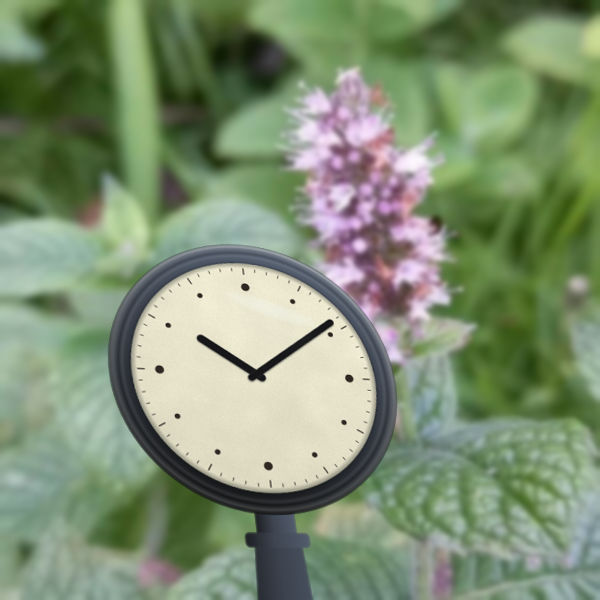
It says 10:09
